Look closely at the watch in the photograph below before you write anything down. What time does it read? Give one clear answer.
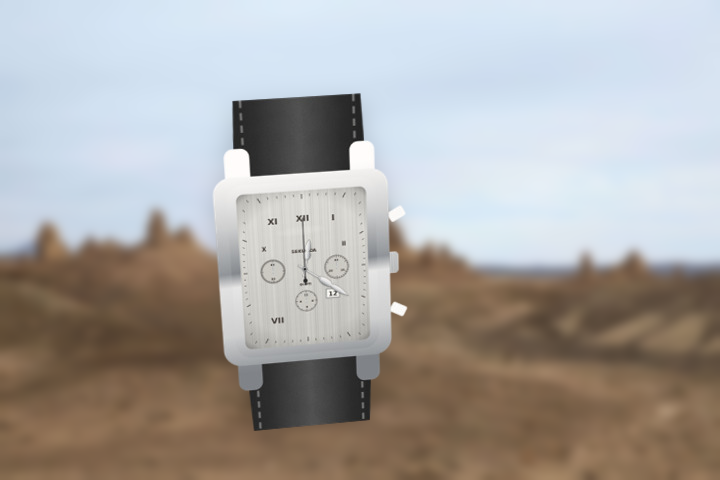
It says 12:21
